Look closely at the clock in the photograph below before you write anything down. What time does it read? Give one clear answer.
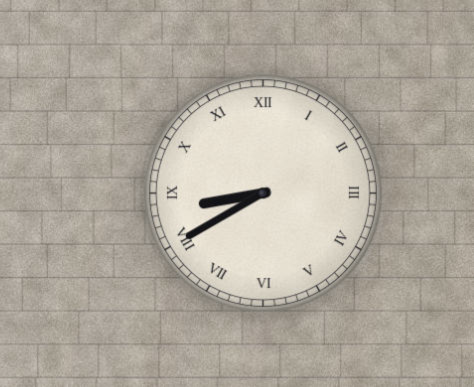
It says 8:40
